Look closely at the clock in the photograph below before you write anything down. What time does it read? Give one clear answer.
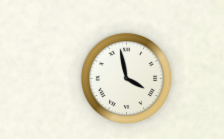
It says 3:58
